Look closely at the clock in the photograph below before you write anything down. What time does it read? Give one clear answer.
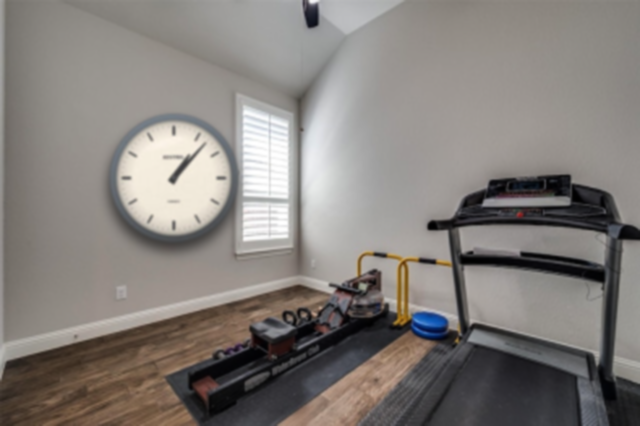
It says 1:07
